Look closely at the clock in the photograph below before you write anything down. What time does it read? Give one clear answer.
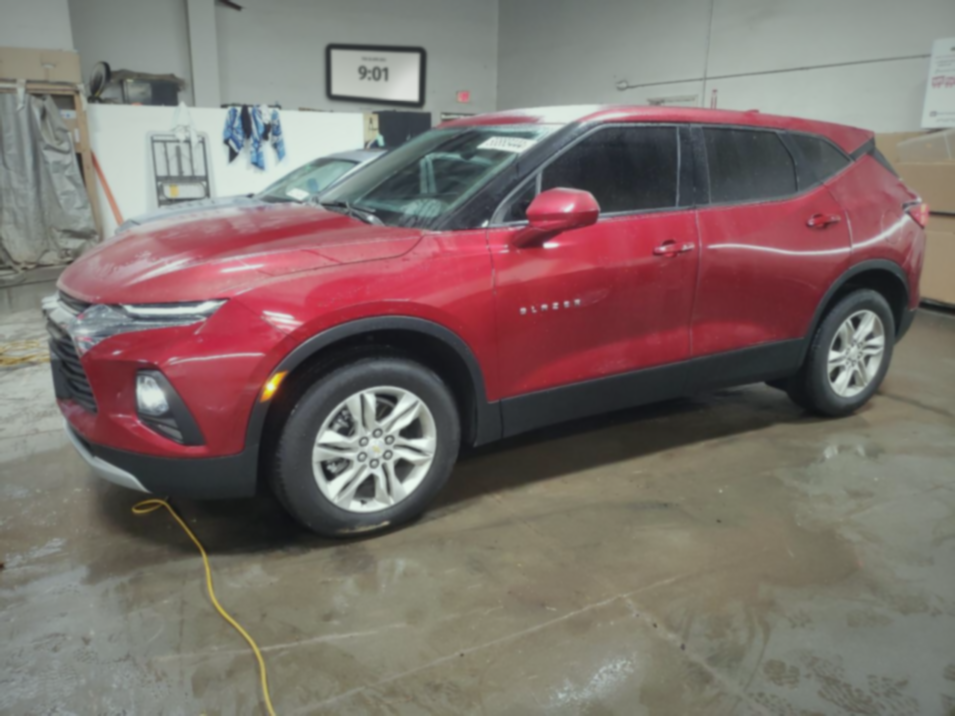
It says 9:01
